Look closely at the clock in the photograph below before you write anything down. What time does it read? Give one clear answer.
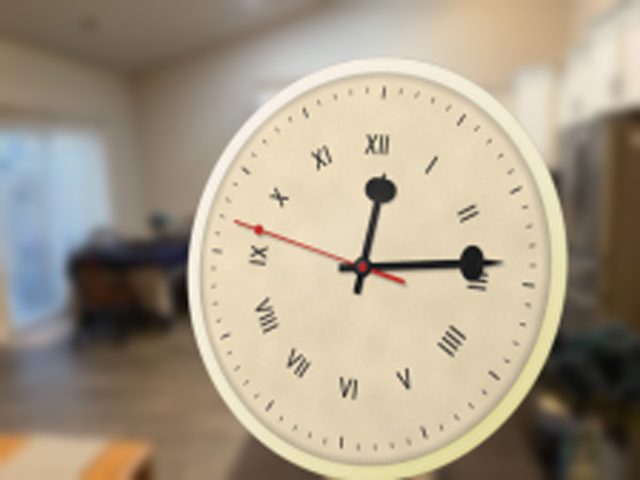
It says 12:13:47
